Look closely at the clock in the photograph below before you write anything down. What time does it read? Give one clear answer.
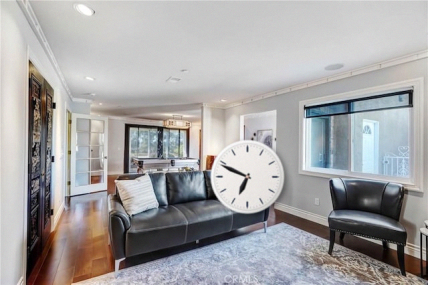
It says 6:49
